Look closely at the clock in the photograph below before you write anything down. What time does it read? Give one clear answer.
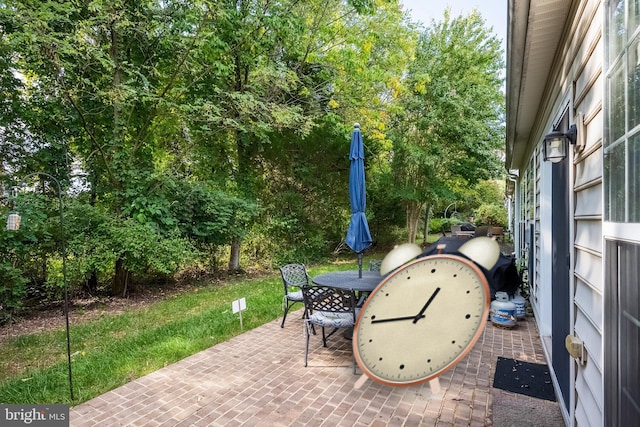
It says 12:44
